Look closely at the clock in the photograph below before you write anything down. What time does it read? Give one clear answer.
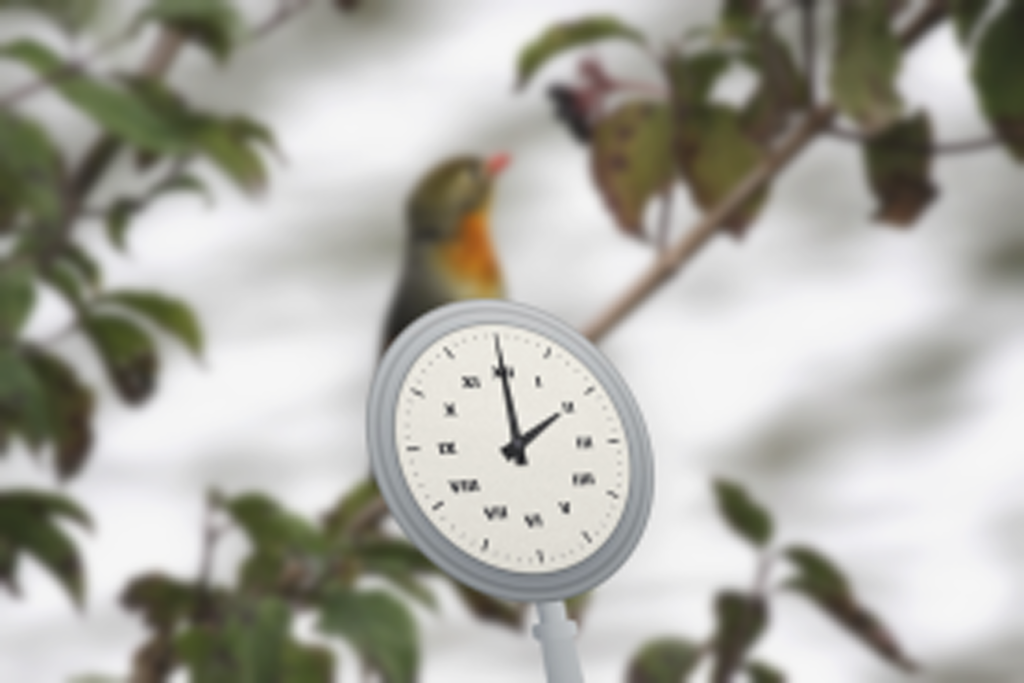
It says 2:00
